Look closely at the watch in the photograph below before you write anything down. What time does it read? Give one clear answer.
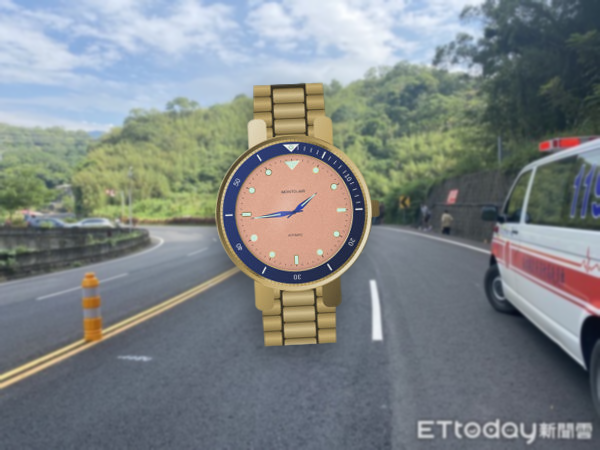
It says 1:44
